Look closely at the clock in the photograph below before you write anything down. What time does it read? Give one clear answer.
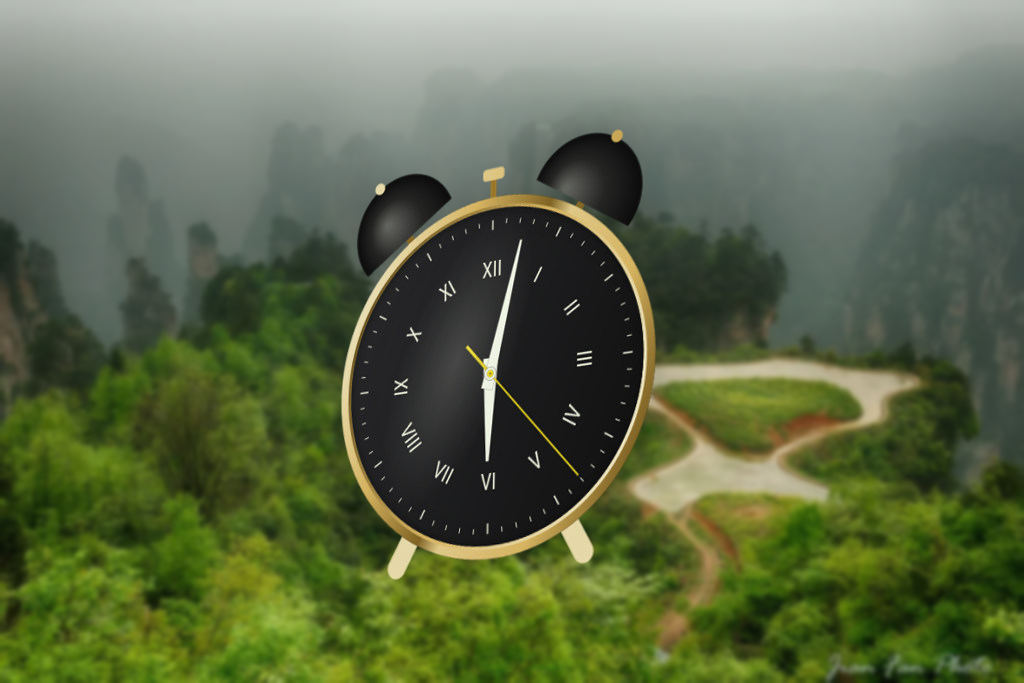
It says 6:02:23
